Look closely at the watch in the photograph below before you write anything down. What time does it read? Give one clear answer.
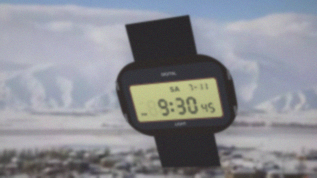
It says 9:30:45
